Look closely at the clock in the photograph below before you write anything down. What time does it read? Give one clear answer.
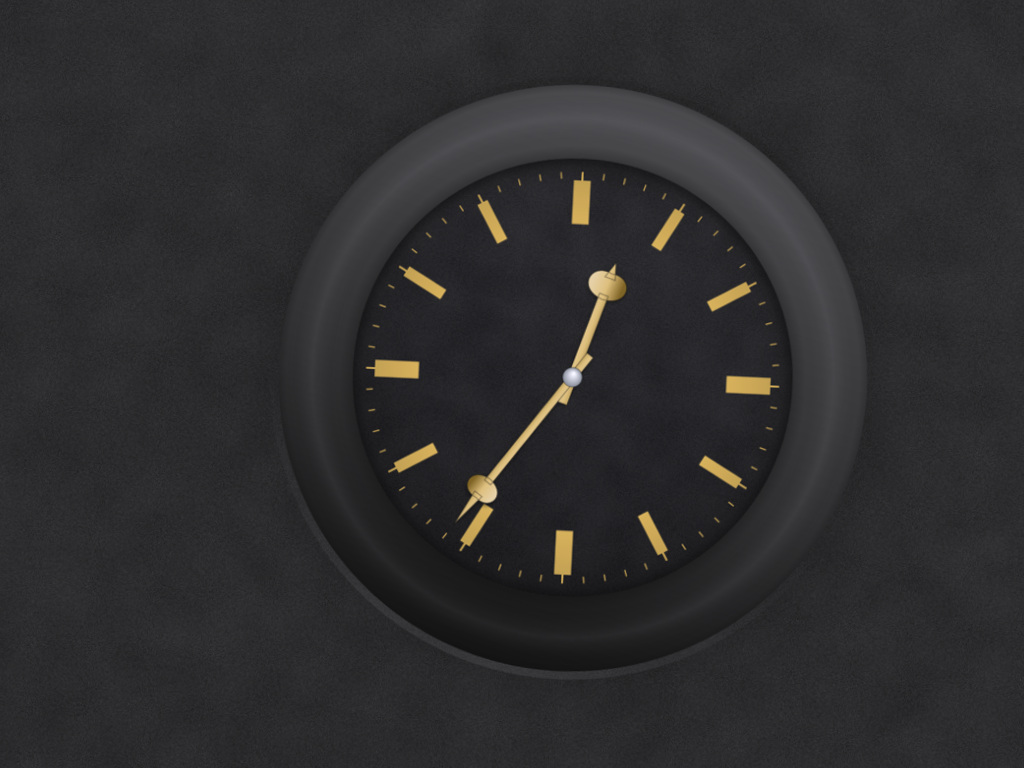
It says 12:36
